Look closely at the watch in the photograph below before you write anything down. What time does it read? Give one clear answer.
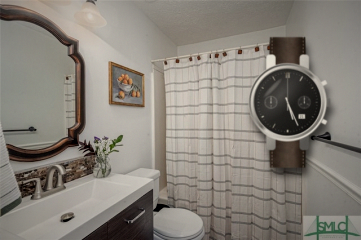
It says 5:26
